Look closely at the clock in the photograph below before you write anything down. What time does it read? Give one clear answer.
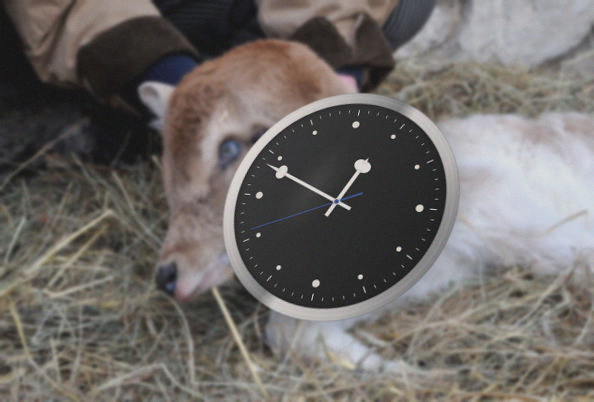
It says 12:48:41
